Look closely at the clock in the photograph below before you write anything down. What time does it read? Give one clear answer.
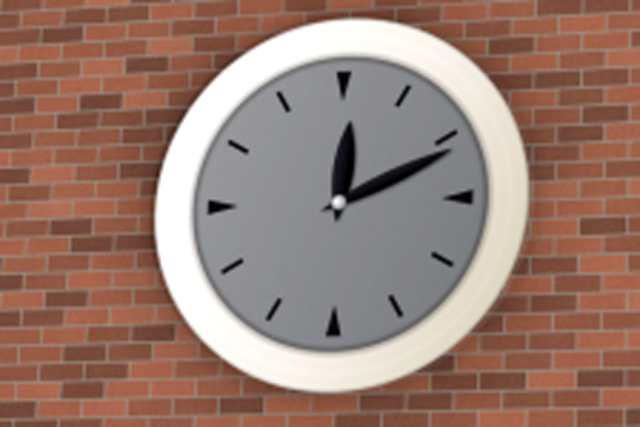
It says 12:11
